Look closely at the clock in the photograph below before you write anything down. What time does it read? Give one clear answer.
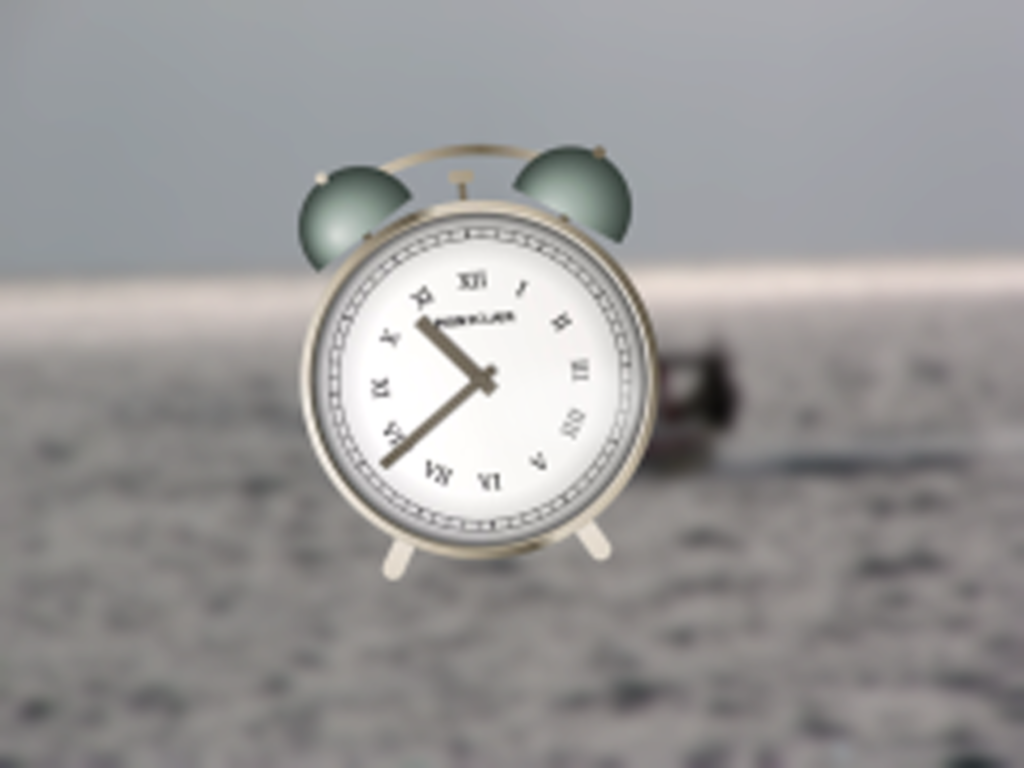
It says 10:39
